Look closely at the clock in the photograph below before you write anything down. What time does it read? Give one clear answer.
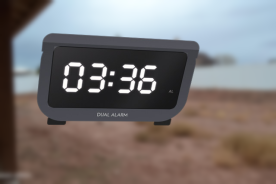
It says 3:36
